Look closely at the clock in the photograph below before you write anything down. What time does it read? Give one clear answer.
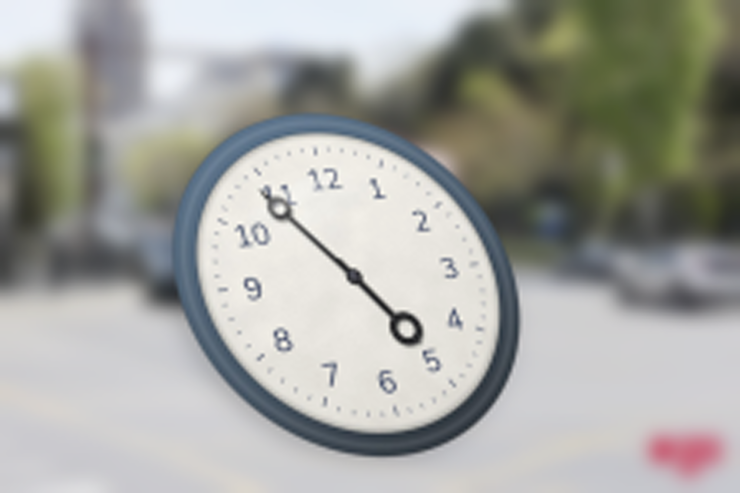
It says 4:54
